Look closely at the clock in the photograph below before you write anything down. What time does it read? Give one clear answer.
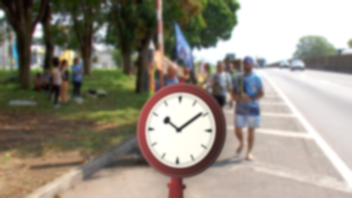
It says 10:09
